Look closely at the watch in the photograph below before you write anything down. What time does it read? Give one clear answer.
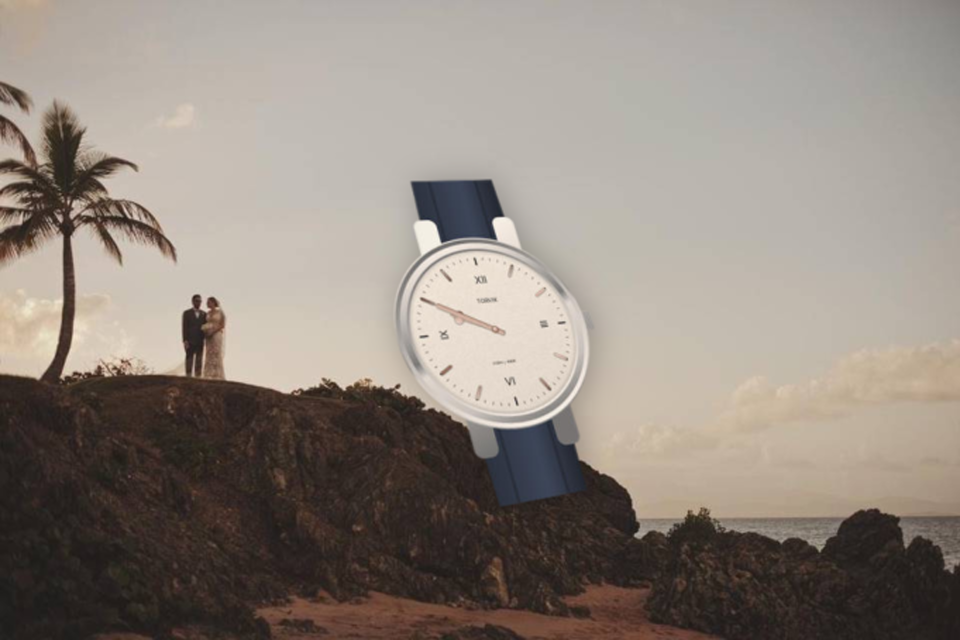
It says 9:50
